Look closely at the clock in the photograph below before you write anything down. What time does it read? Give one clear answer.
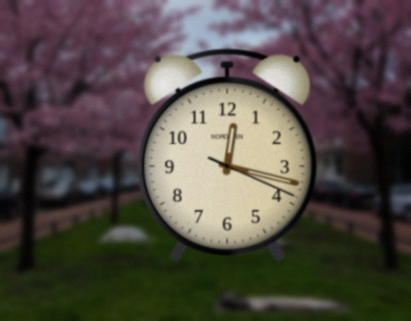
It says 12:17:19
